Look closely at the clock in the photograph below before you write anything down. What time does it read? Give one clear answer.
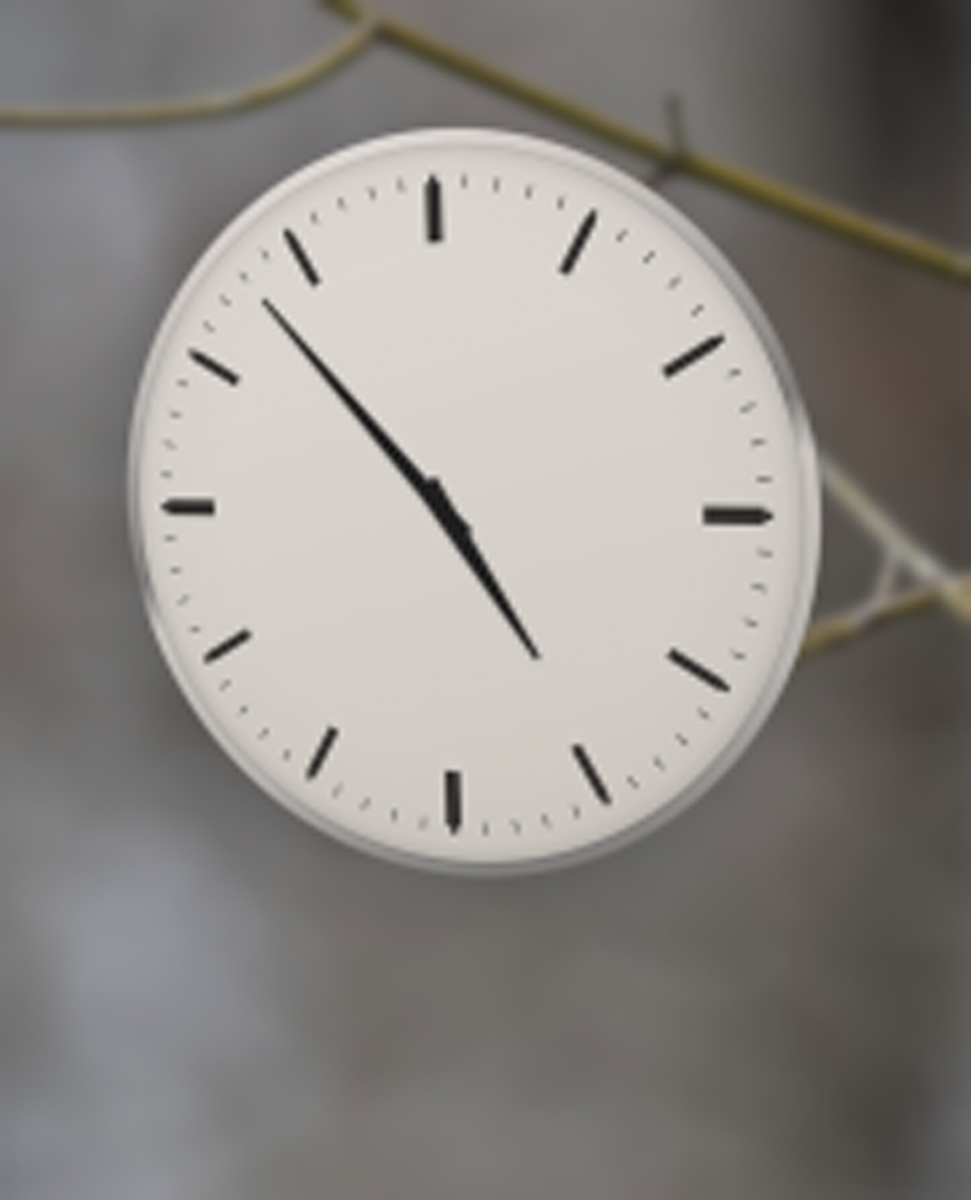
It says 4:53
